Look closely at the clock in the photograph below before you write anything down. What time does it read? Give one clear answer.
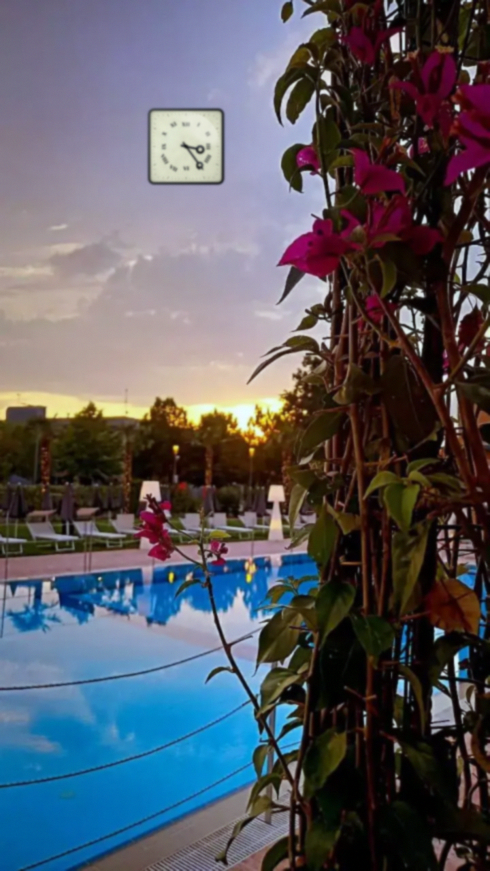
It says 3:24
